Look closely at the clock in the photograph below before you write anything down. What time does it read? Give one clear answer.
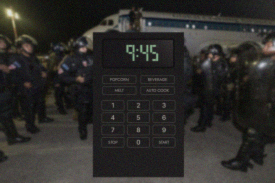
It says 9:45
